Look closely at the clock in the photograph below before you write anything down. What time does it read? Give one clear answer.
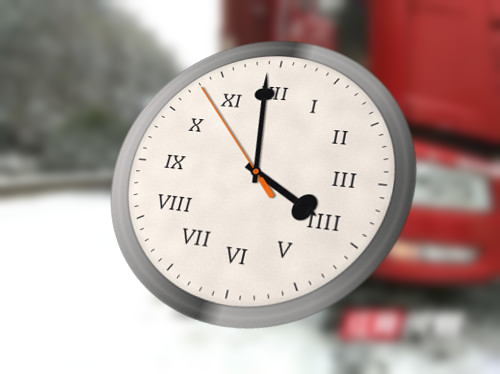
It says 3:58:53
